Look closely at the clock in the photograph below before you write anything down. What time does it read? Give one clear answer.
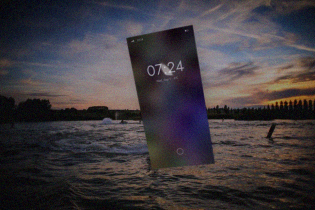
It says 7:24
